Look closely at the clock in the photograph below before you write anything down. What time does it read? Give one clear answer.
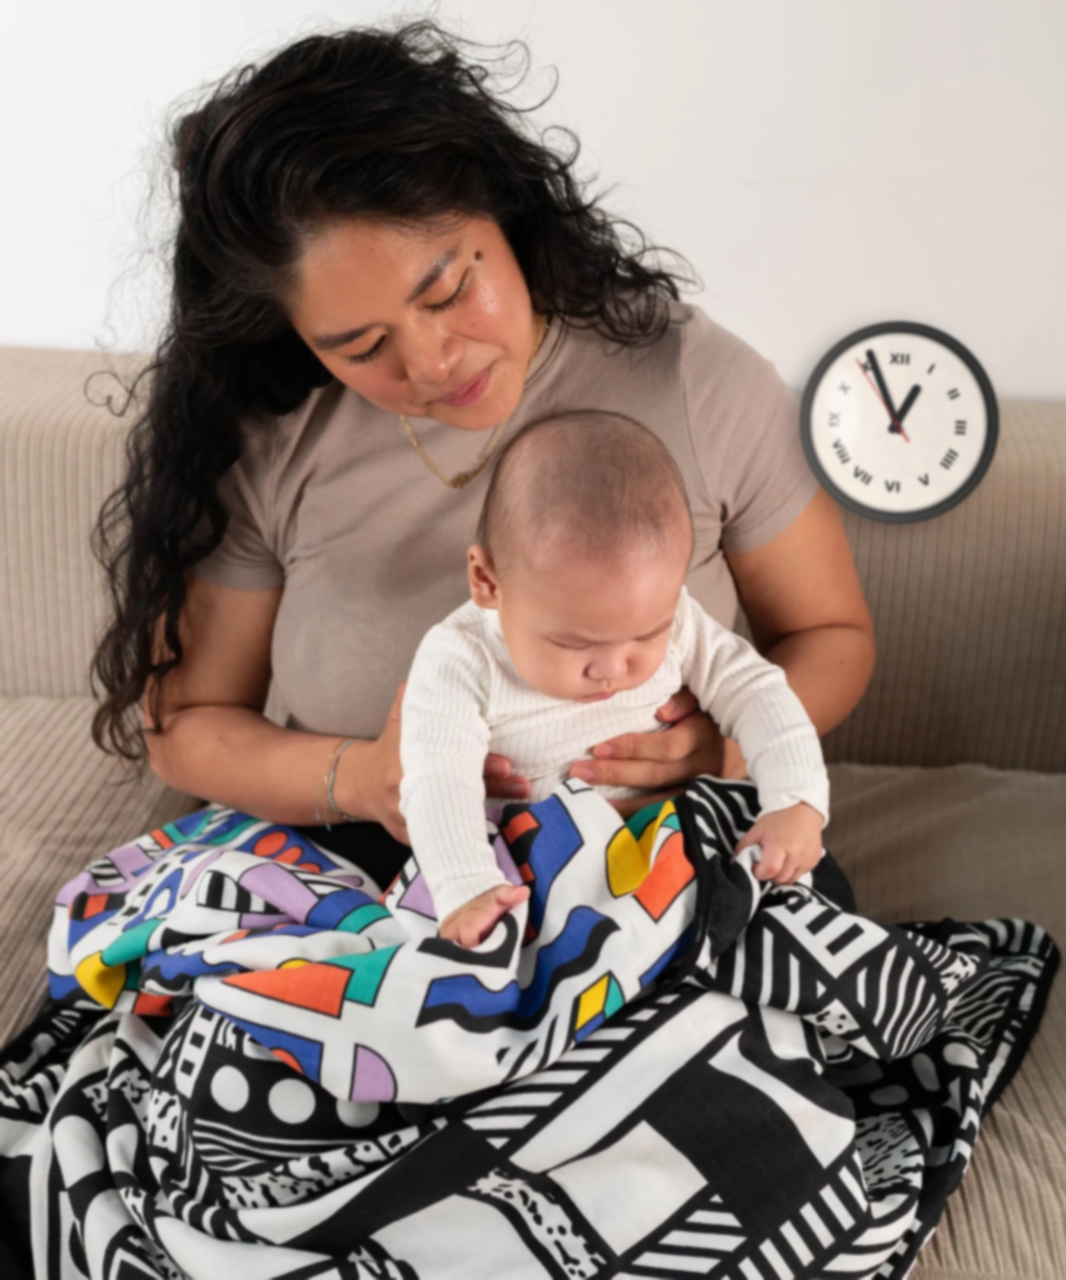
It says 12:55:54
